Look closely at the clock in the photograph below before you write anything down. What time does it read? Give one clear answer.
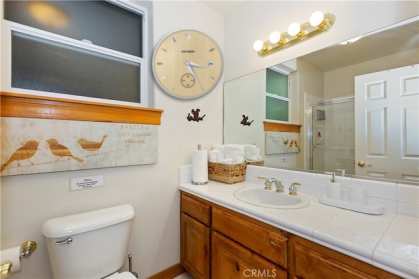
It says 3:25
